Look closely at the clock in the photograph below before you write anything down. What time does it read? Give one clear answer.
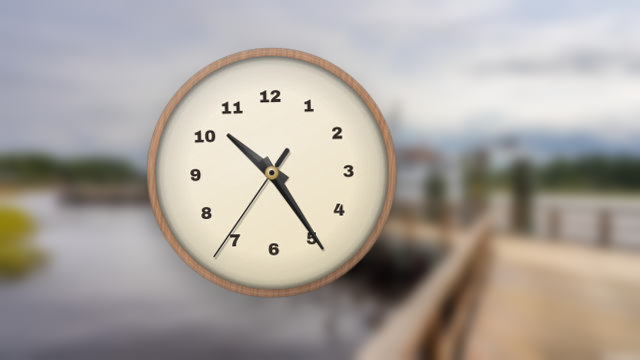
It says 10:24:36
